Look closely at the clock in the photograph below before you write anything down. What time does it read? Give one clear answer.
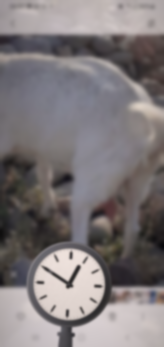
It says 12:50
